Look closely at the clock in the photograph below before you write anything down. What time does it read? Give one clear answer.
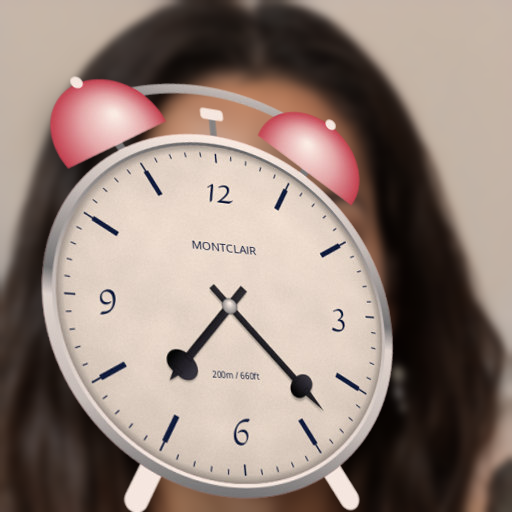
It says 7:23
